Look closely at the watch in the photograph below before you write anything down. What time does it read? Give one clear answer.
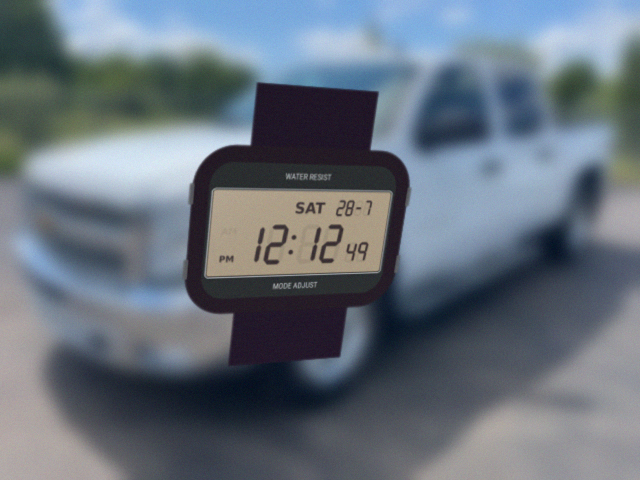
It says 12:12:49
